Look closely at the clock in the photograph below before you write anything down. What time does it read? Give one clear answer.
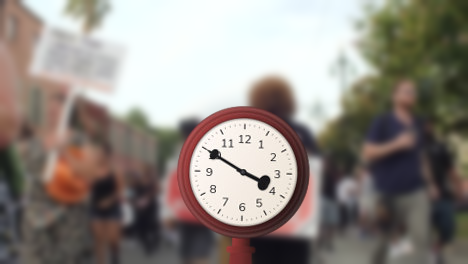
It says 3:50
